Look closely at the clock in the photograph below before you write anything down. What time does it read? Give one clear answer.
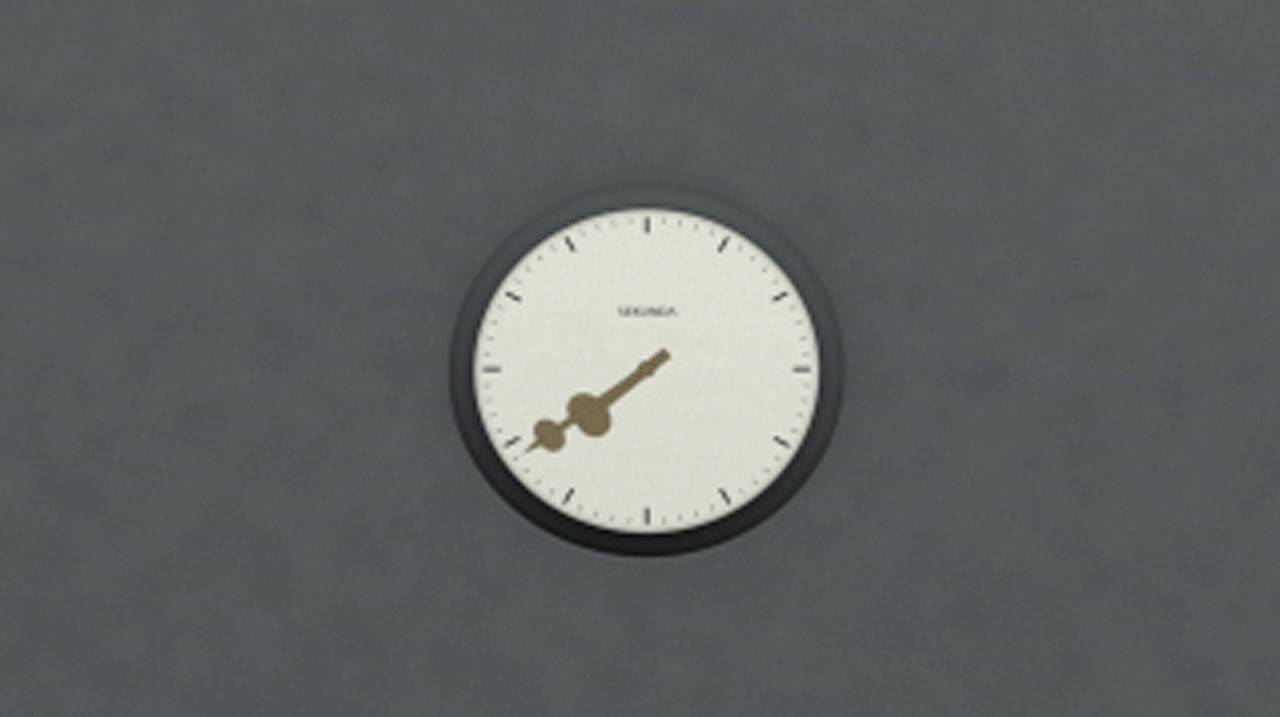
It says 7:39
